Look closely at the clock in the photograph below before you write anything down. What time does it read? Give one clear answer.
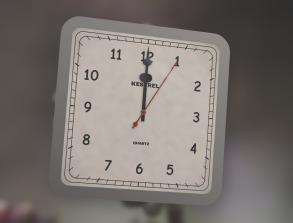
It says 12:00:05
